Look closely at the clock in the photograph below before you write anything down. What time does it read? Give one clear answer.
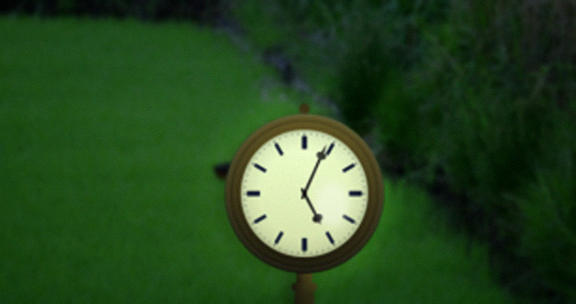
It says 5:04
